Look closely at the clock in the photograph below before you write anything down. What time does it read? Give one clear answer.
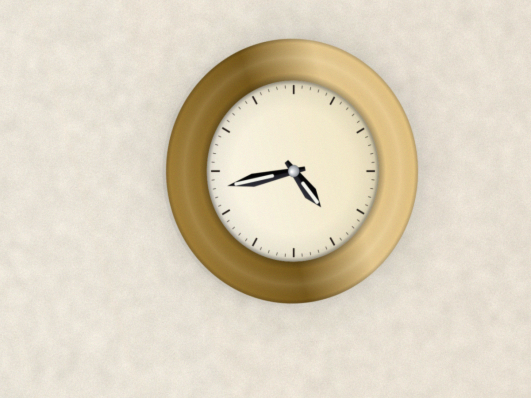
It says 4:43
